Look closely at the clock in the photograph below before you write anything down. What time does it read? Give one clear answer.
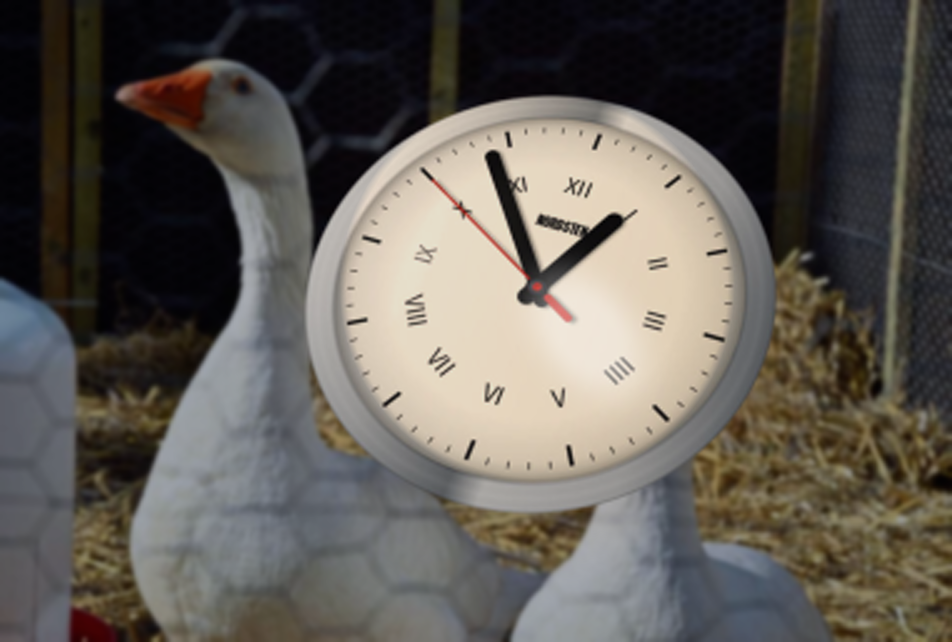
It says 12:53:50
